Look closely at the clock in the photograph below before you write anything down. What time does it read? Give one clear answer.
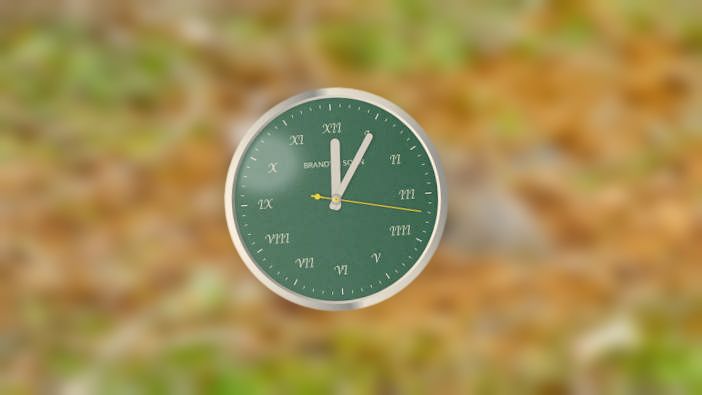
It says 12:05:17
